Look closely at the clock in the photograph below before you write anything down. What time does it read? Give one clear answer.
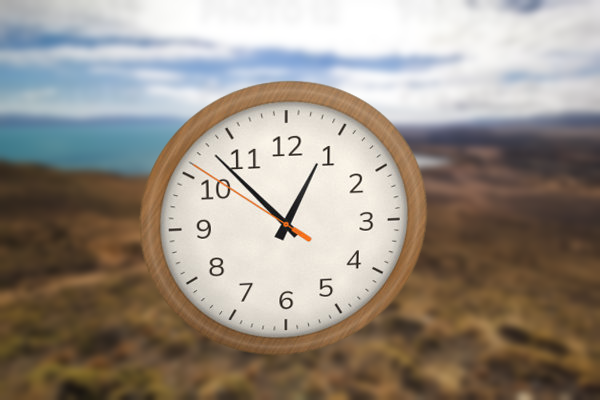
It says 12:52:51
